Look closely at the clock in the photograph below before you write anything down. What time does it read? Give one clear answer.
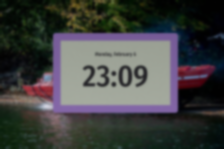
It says 23:09
